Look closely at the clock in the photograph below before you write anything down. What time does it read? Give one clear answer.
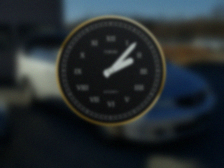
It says 2:07
